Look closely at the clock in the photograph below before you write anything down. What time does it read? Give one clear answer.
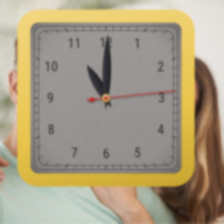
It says 11:00:14
